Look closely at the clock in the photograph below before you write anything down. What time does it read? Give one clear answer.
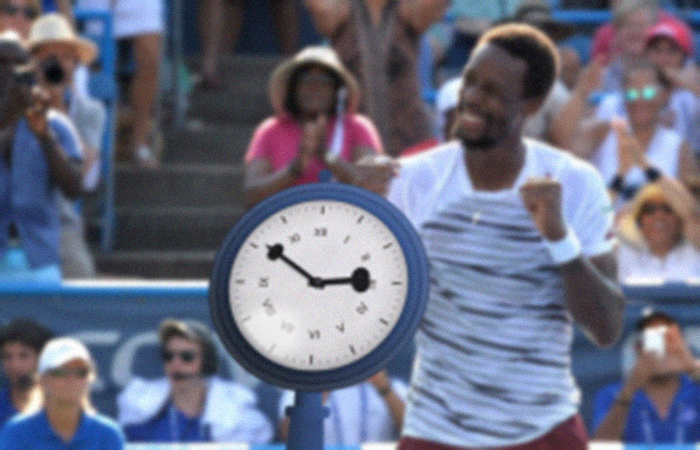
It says 2:51
